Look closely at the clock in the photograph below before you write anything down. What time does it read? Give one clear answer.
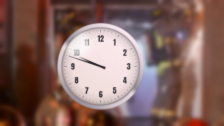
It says 9:48
